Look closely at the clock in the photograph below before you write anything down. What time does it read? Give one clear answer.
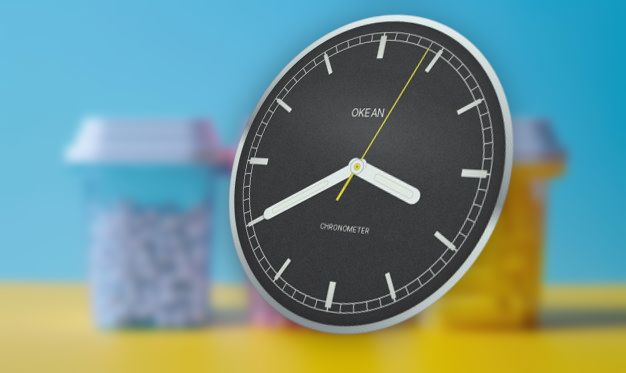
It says 3:40:04
